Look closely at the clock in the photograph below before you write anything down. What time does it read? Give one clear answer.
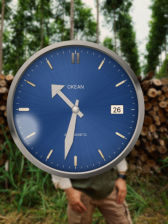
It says 10:32
